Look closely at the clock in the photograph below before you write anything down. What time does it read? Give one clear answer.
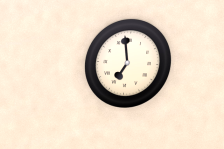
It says 6:58
